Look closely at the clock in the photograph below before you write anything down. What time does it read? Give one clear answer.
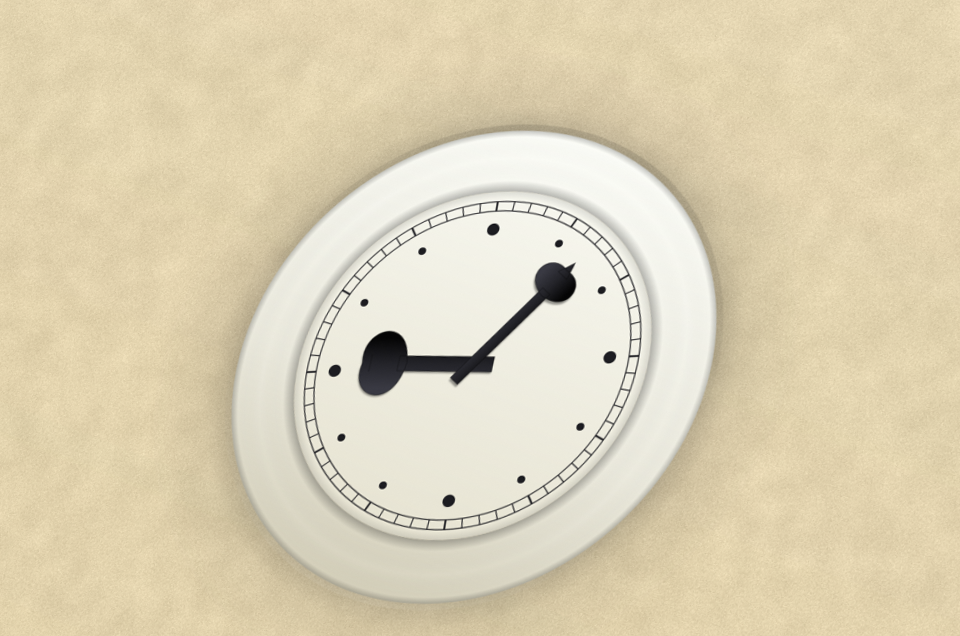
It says 9:07
